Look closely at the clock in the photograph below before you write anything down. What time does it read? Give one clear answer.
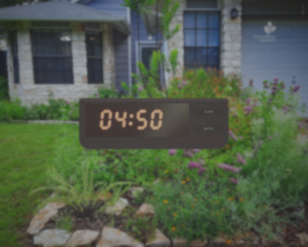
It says 4:50
